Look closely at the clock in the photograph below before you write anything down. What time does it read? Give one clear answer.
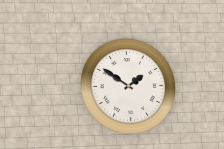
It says 1:51
